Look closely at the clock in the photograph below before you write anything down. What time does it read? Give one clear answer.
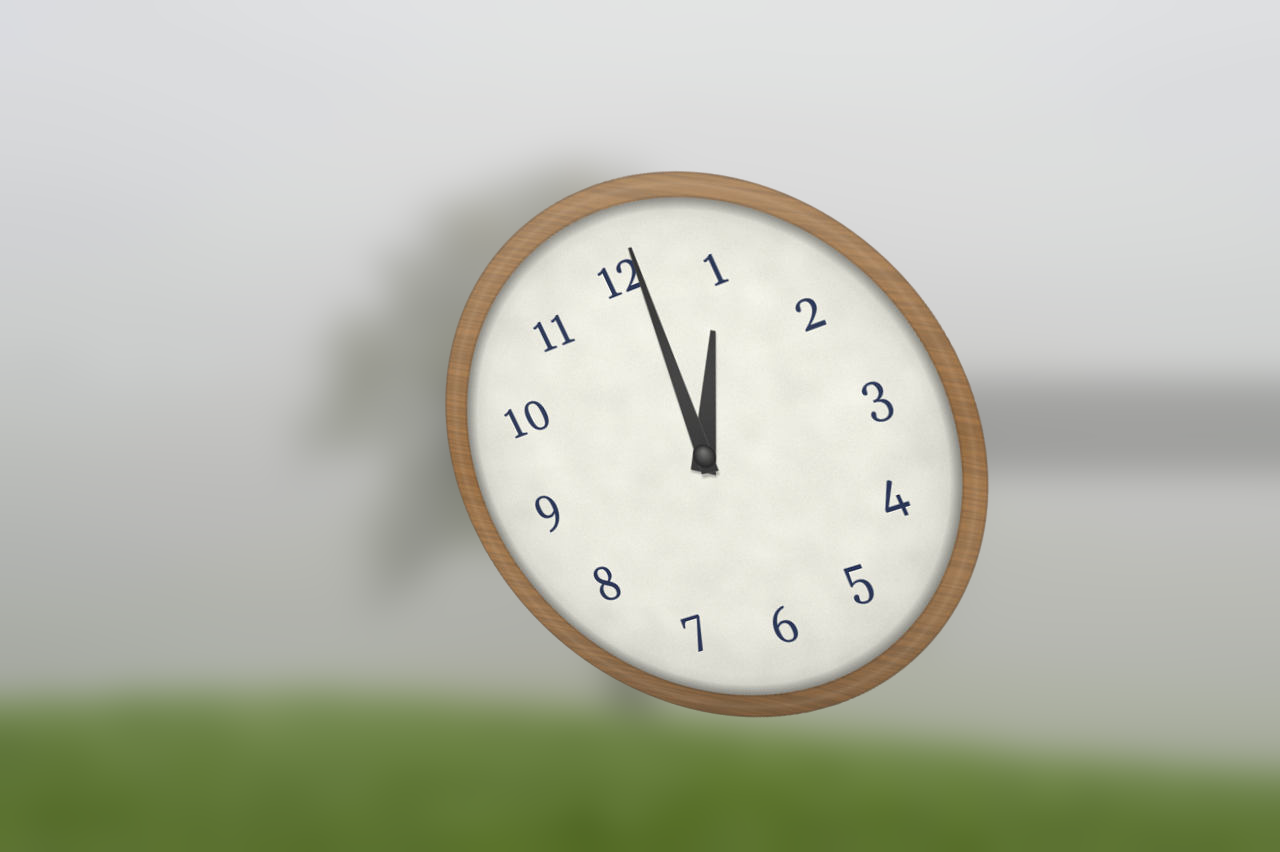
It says 1:01
